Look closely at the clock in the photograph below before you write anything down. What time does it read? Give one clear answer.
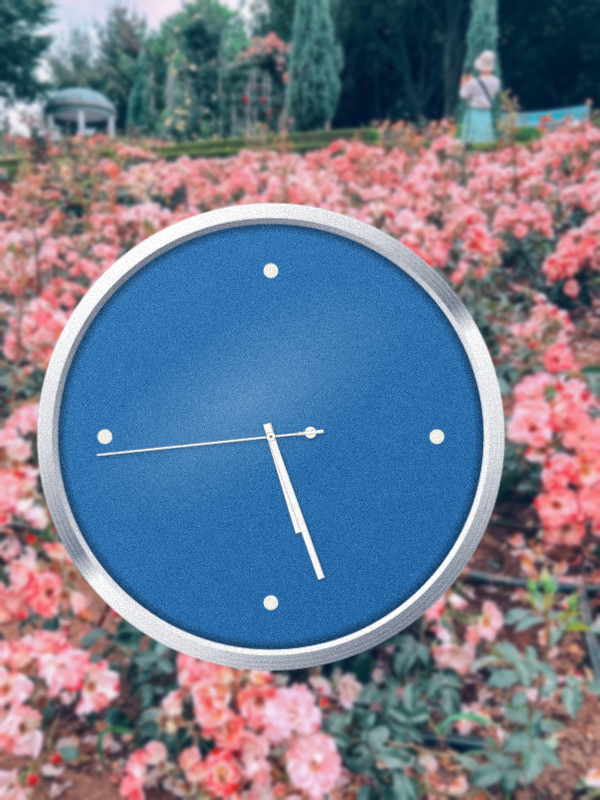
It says 5:26:44
